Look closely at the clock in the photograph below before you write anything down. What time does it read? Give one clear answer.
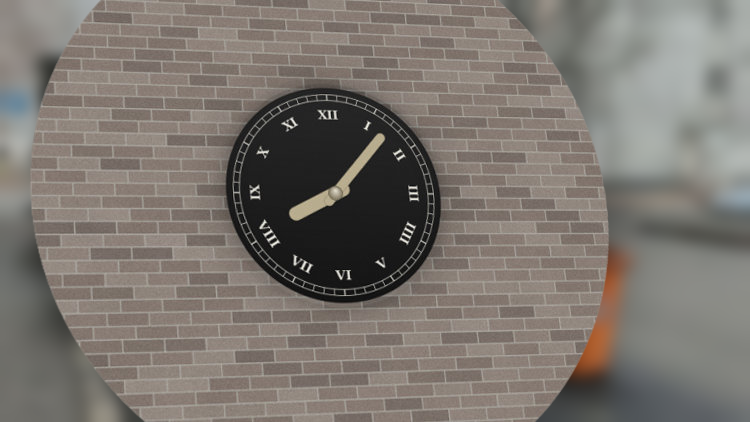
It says 8:07
